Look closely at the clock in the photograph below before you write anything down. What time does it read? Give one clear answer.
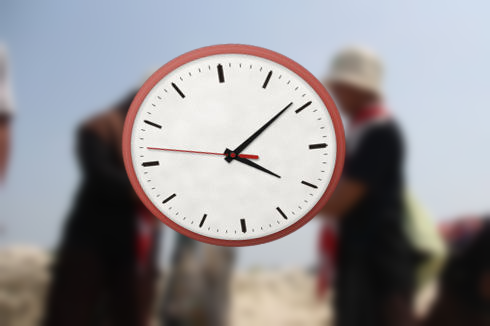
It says 4:08:47
